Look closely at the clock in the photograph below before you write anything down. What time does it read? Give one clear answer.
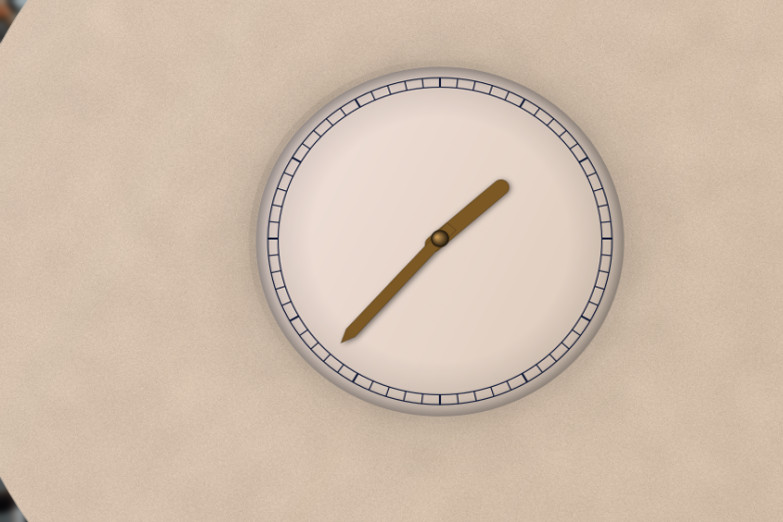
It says 1:37
